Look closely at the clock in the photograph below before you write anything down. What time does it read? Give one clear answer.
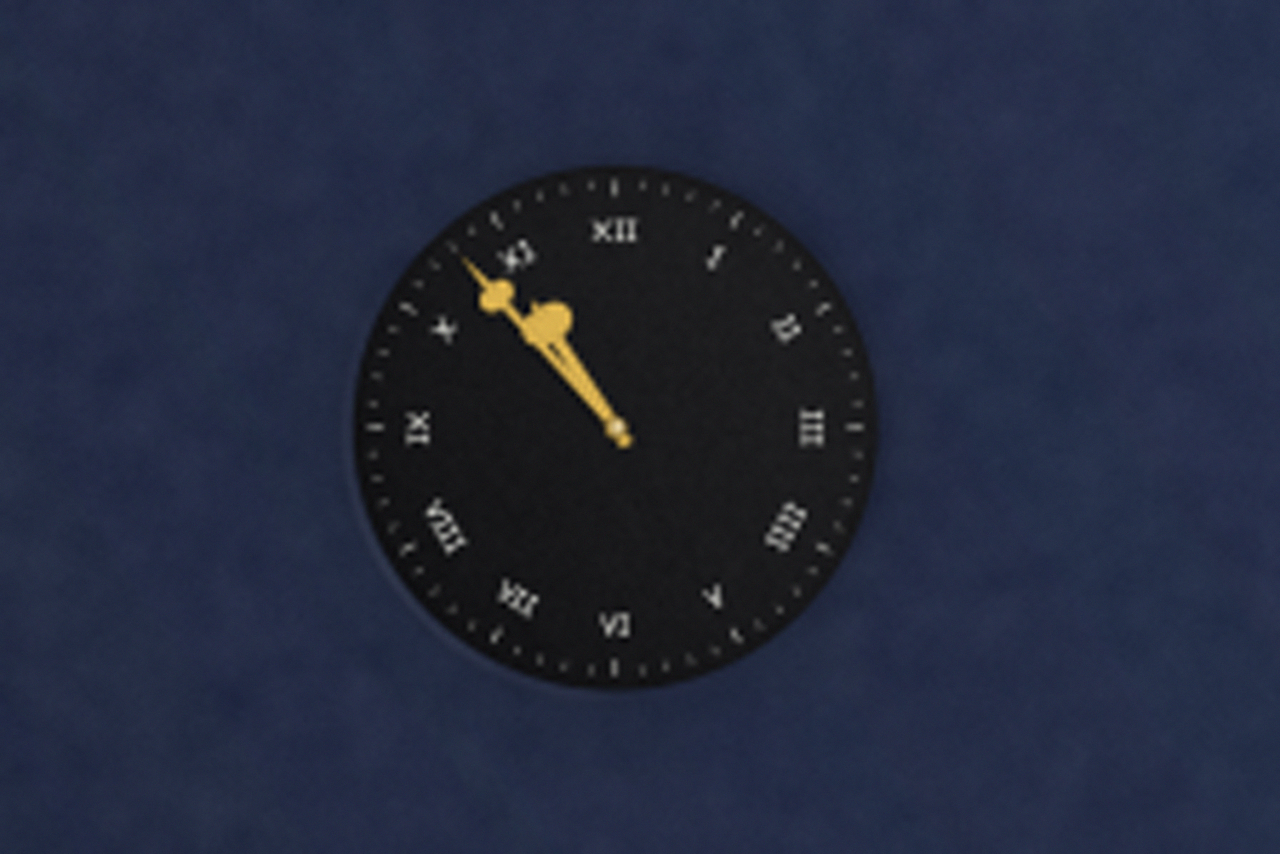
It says 10:53
